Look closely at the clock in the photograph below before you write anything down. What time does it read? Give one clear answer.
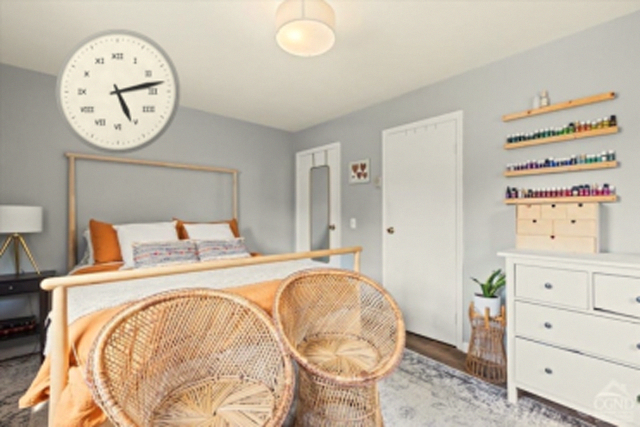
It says 5:13
